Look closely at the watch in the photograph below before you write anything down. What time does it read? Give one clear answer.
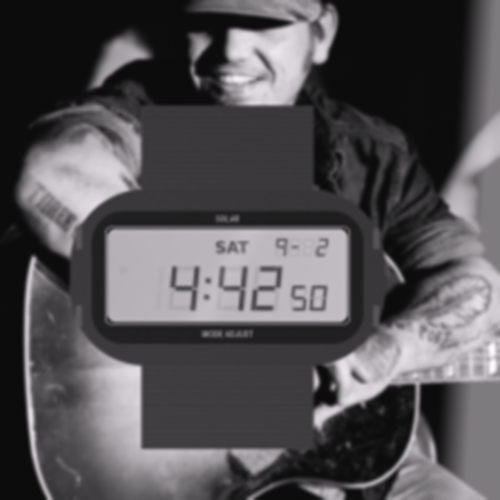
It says 4:42:50
